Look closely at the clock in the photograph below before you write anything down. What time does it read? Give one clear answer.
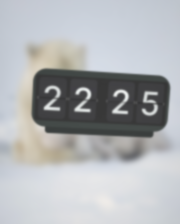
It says 22:25
